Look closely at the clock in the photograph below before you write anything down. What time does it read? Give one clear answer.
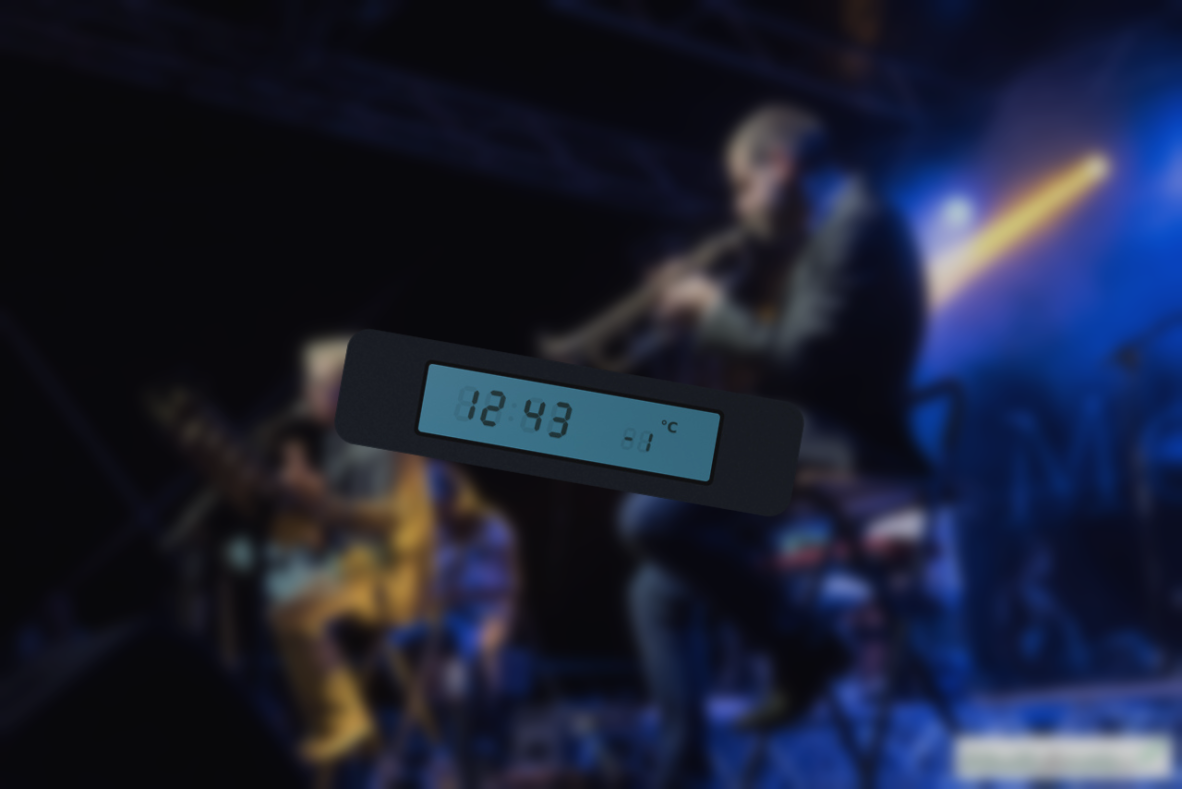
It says 12:43
